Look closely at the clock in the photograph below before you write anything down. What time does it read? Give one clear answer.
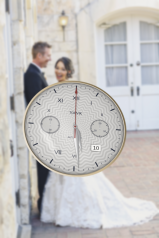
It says 5:29
